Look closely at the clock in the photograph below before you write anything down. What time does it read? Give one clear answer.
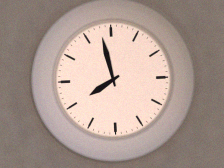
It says 7:58
